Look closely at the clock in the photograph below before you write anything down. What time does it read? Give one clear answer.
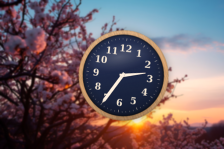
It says 2:35
